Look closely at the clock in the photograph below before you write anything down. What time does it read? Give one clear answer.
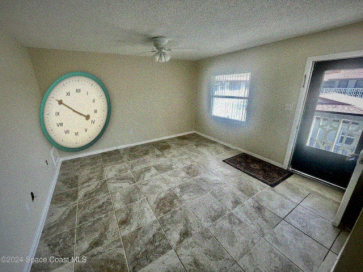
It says 3:50
